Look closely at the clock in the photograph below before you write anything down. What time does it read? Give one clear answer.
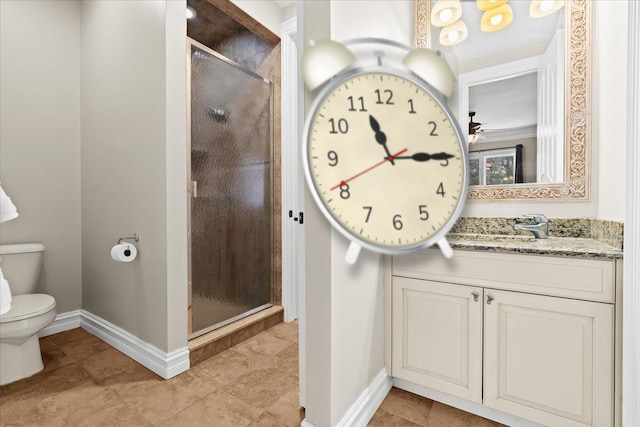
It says 11:14:41
